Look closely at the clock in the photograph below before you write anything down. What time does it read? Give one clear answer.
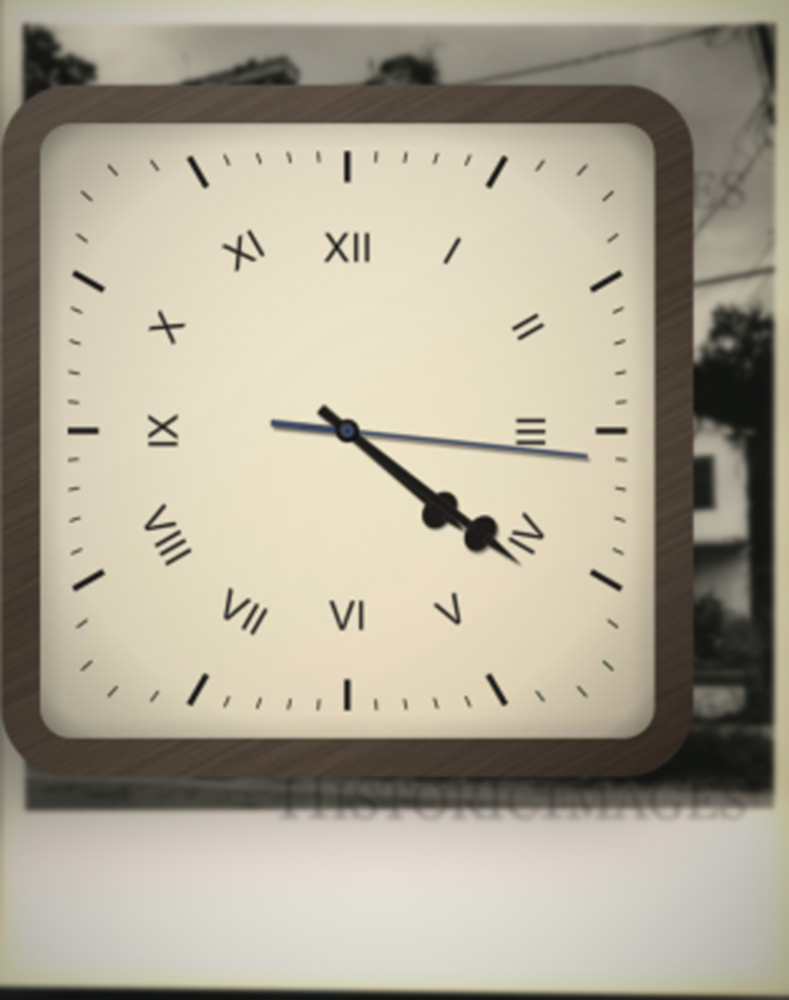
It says 4:21:16
